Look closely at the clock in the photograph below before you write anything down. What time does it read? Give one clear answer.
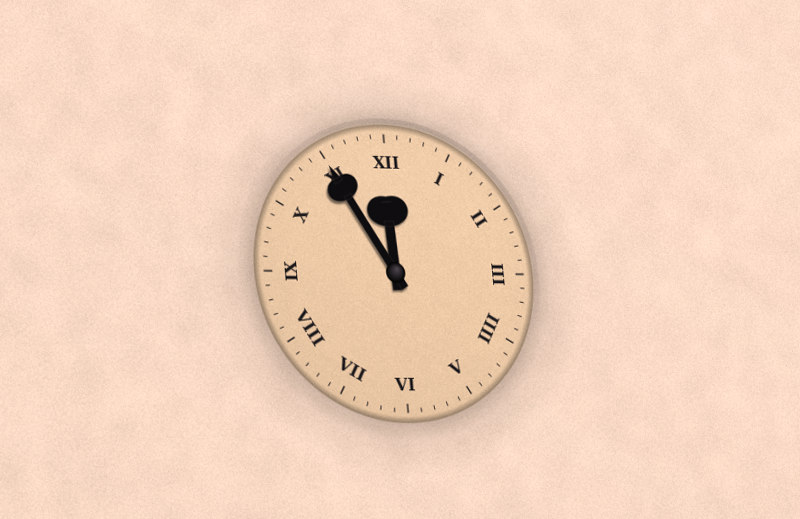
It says 11:55
